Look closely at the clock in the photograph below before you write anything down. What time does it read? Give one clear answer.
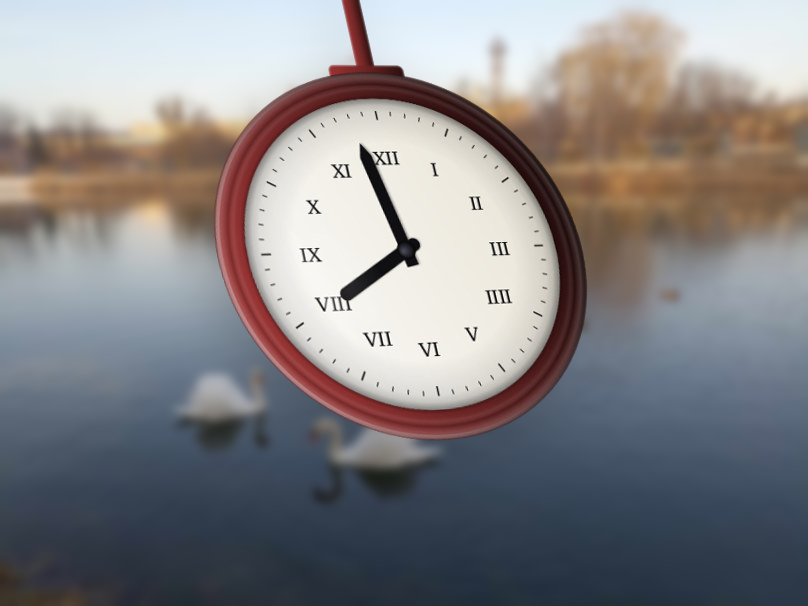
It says 7:58
